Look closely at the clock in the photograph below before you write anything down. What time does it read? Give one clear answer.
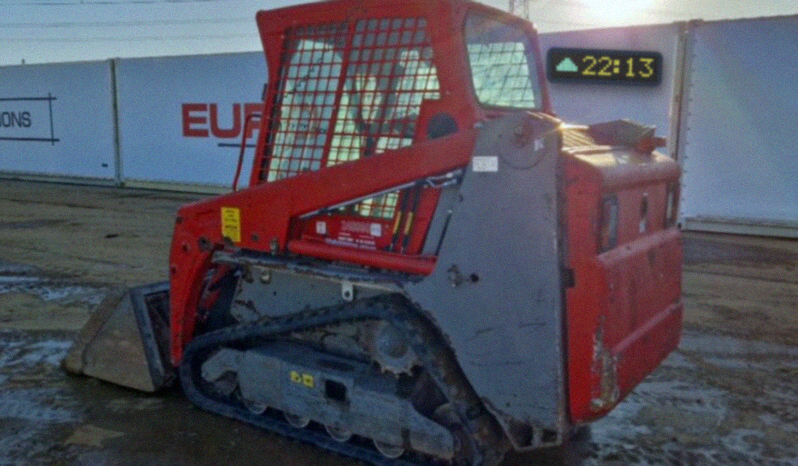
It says 22:13
